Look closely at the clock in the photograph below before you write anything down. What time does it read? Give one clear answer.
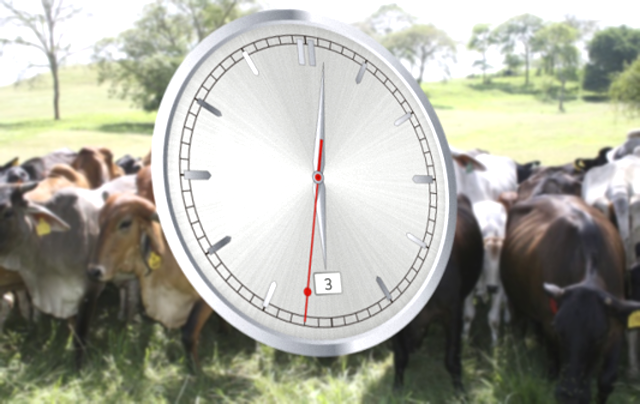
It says 6:01:32
